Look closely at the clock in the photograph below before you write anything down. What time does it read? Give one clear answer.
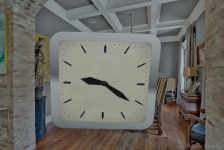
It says 9:21
